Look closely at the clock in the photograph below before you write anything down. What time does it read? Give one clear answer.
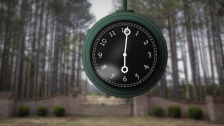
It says 6:01
